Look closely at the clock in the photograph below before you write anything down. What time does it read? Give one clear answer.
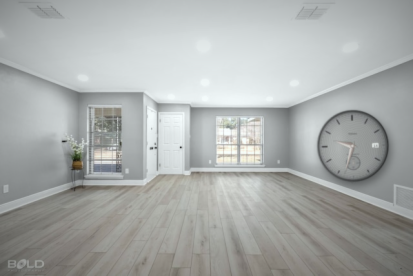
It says 9:33
